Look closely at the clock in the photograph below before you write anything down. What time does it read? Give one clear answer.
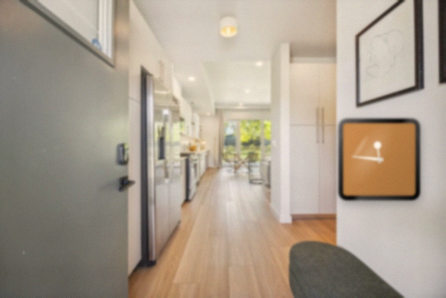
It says 11:46
